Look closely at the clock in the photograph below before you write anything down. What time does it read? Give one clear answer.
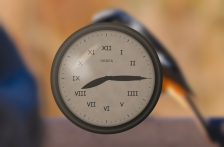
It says 8:15
